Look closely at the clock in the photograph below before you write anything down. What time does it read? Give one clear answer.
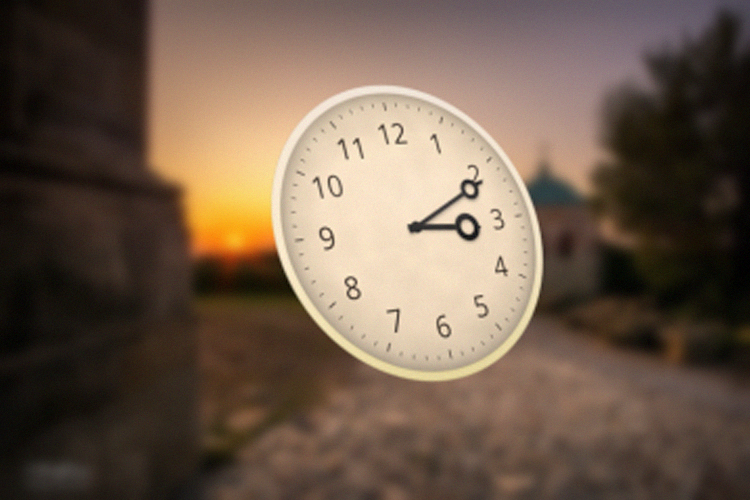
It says 3:11
